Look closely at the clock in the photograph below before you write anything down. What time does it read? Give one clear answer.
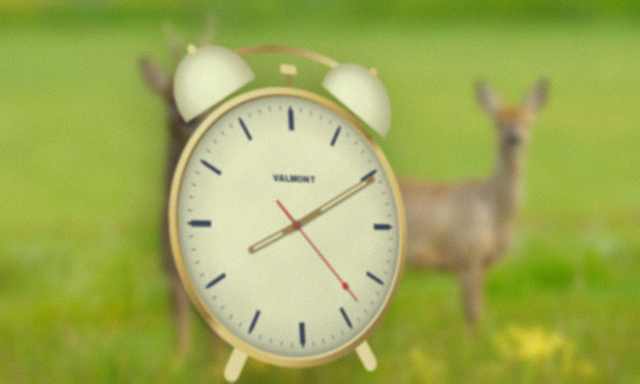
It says 8:10:23
